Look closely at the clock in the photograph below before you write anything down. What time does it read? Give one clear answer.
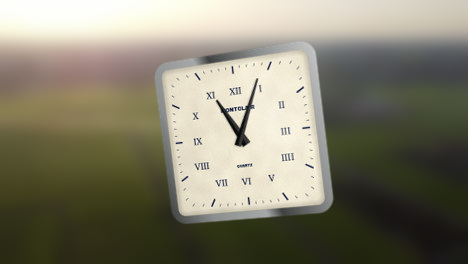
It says 11:04
